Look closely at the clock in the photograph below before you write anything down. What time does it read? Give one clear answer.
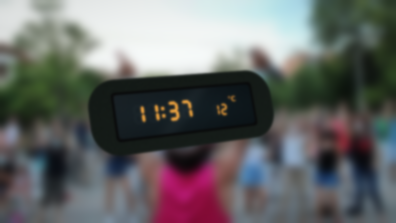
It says 11:37
